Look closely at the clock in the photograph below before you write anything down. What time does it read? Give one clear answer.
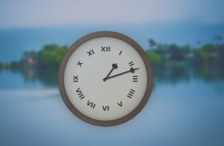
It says 1:12
